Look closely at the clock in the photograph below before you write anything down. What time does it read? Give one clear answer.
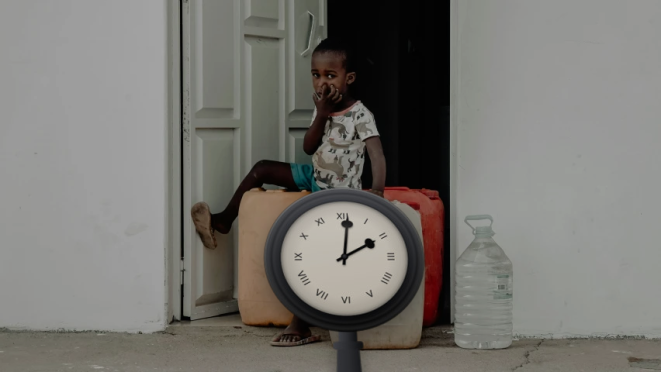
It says 2:01
